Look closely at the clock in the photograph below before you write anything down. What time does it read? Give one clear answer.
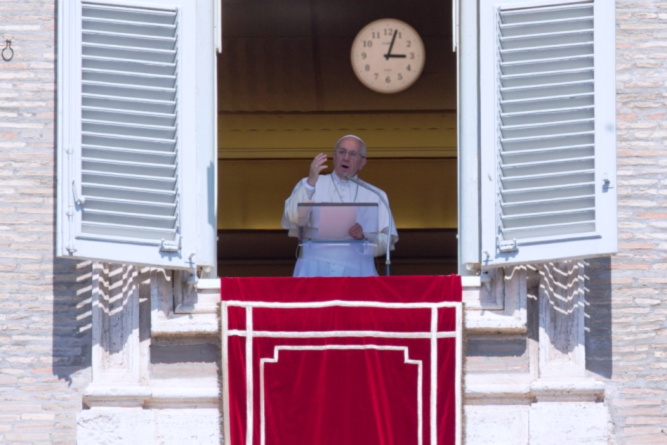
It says 3:03
